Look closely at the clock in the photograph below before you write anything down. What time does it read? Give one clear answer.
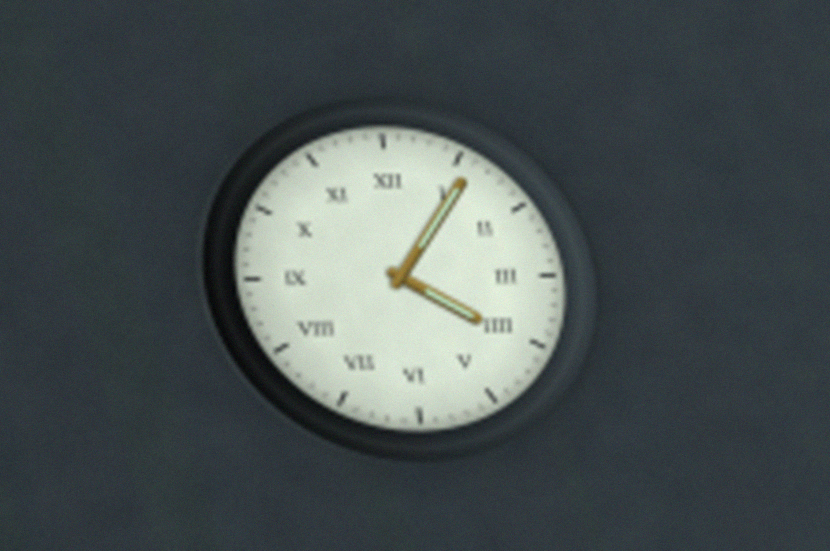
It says 4:06
